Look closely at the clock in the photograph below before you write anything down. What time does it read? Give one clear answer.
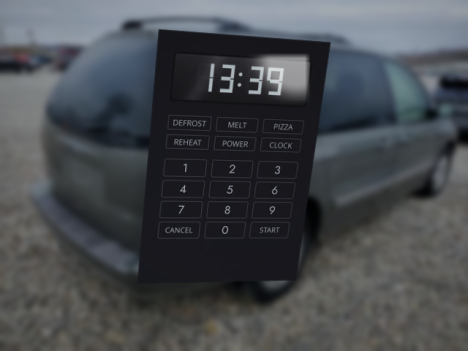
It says 13:39
